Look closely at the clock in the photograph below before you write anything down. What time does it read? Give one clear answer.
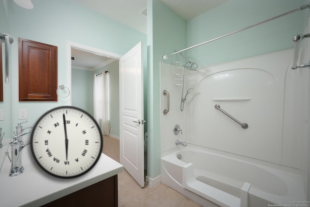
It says 5:59
